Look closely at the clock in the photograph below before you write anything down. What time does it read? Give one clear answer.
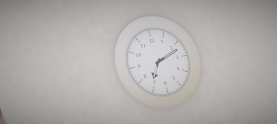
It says 7:12
